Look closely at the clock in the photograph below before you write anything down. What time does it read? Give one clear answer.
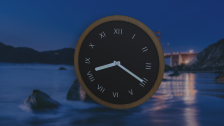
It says 8:20
